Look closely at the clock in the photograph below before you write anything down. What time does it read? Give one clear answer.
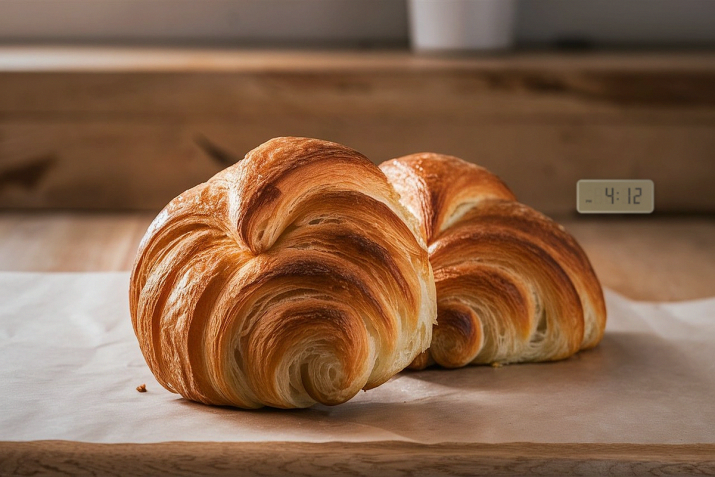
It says 4:12
